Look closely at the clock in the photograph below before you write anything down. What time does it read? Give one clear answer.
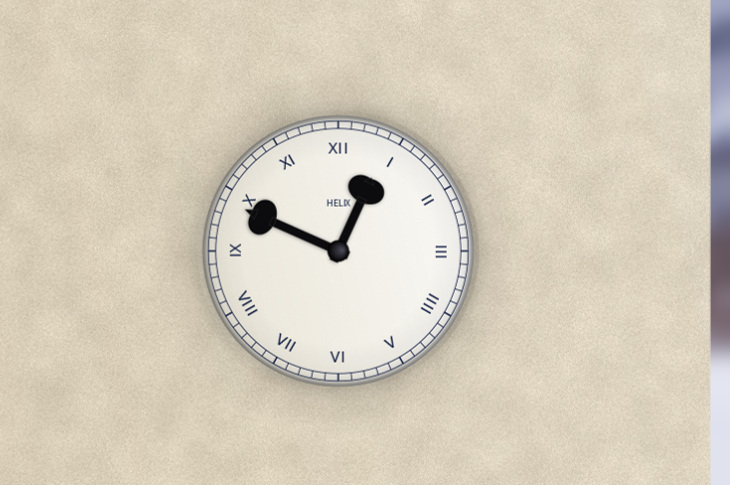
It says 12:49
